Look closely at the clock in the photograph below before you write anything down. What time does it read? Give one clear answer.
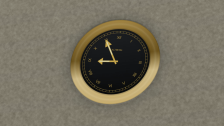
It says 8:55
